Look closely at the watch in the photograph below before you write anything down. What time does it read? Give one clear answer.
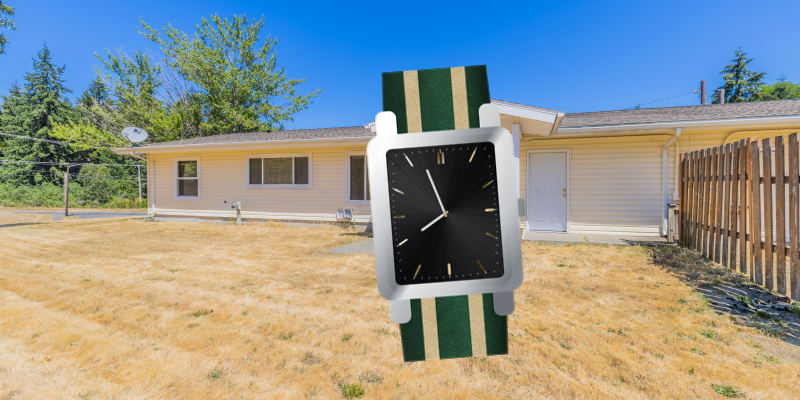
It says 7:57
